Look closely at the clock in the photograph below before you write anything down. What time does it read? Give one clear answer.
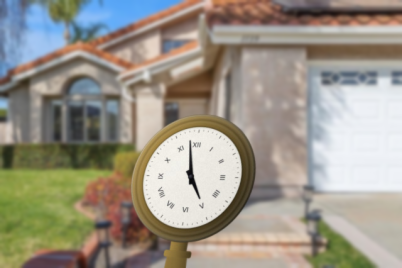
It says 4:58
